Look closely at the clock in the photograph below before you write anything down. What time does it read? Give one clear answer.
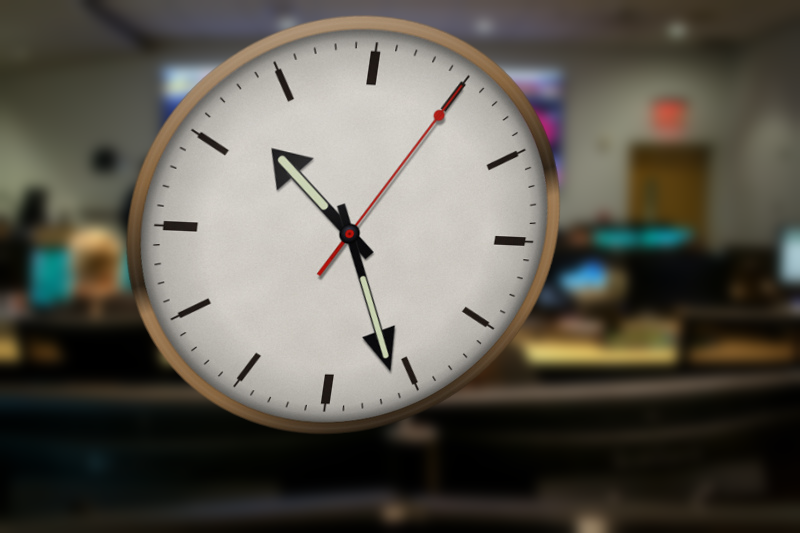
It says 10:26:05
